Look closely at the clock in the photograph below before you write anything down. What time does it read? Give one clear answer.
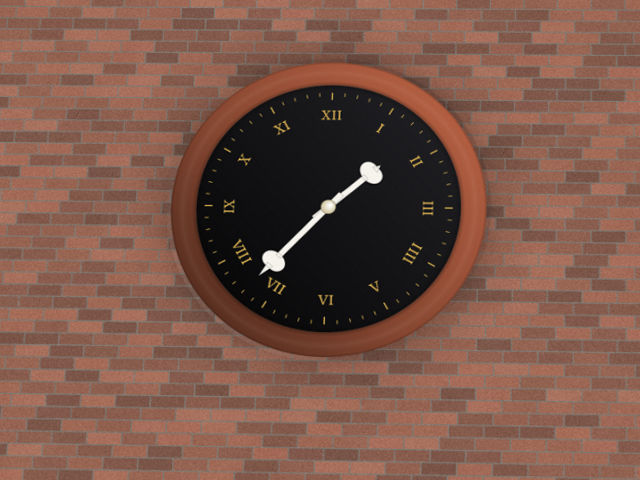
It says 1:37
